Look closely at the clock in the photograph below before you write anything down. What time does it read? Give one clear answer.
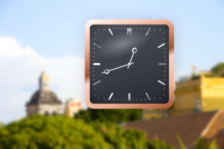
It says 12:42
